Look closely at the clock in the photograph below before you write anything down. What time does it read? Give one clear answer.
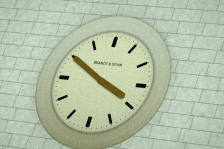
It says 3:50
